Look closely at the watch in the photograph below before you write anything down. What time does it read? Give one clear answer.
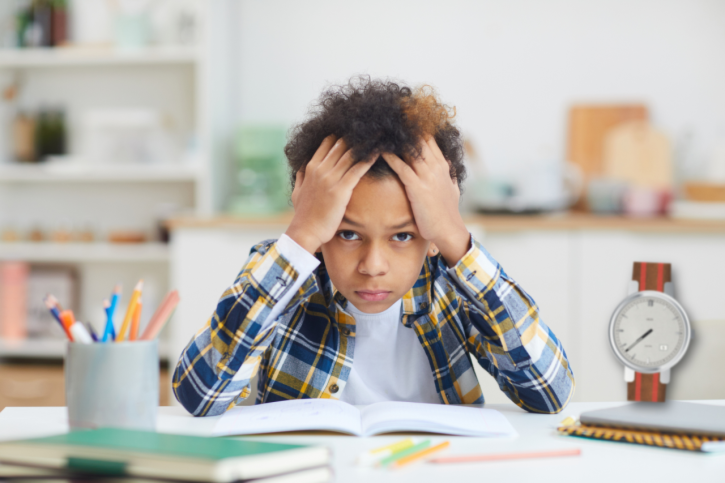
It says 7:38
